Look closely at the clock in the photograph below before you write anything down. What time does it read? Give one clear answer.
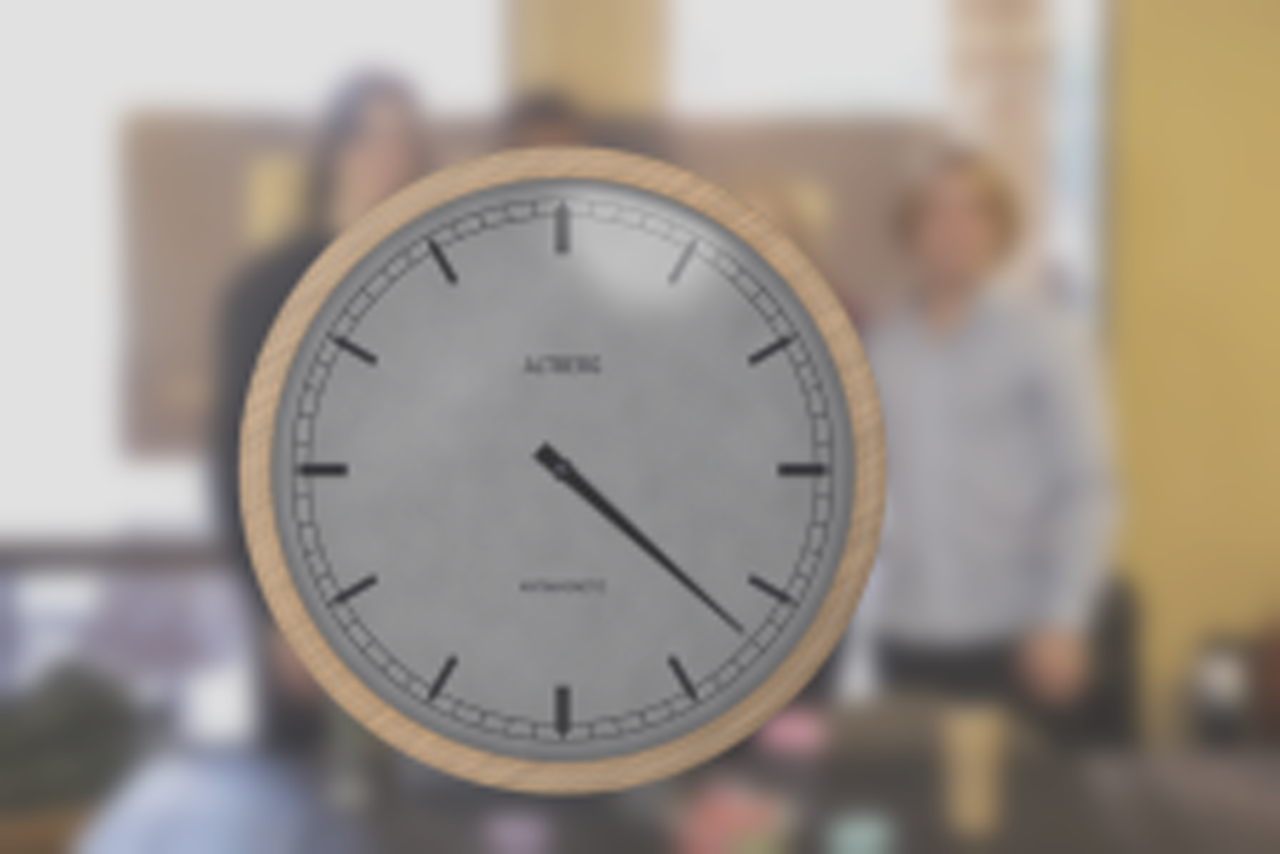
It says 4:22
